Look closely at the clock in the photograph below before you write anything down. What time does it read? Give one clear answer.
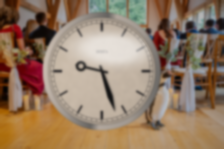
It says 9:27
